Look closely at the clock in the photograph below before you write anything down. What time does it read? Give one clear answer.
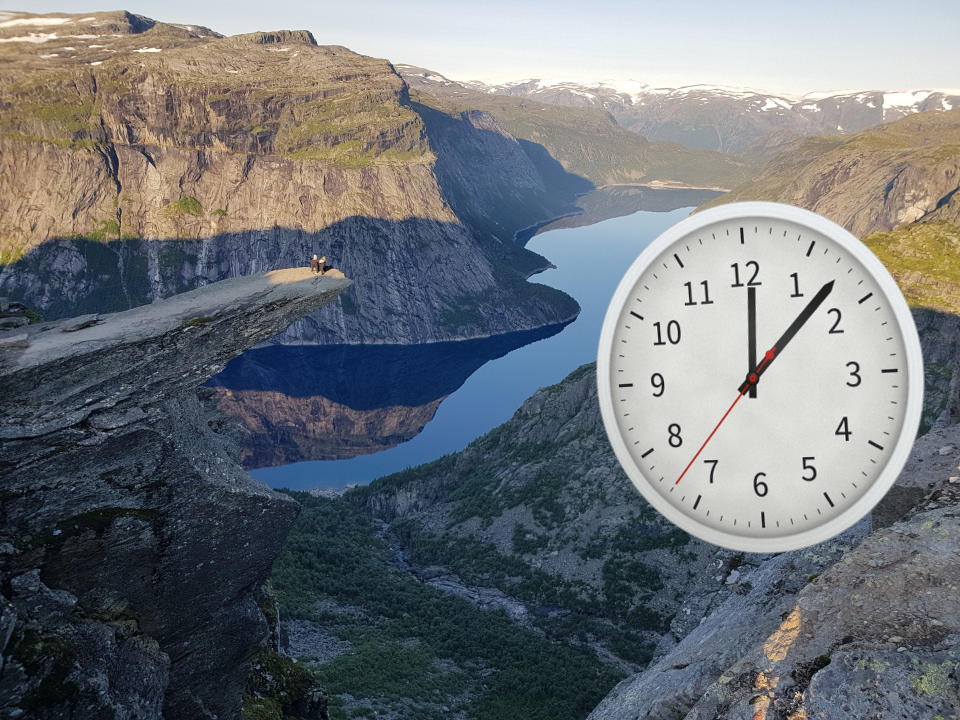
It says 12:07:37
